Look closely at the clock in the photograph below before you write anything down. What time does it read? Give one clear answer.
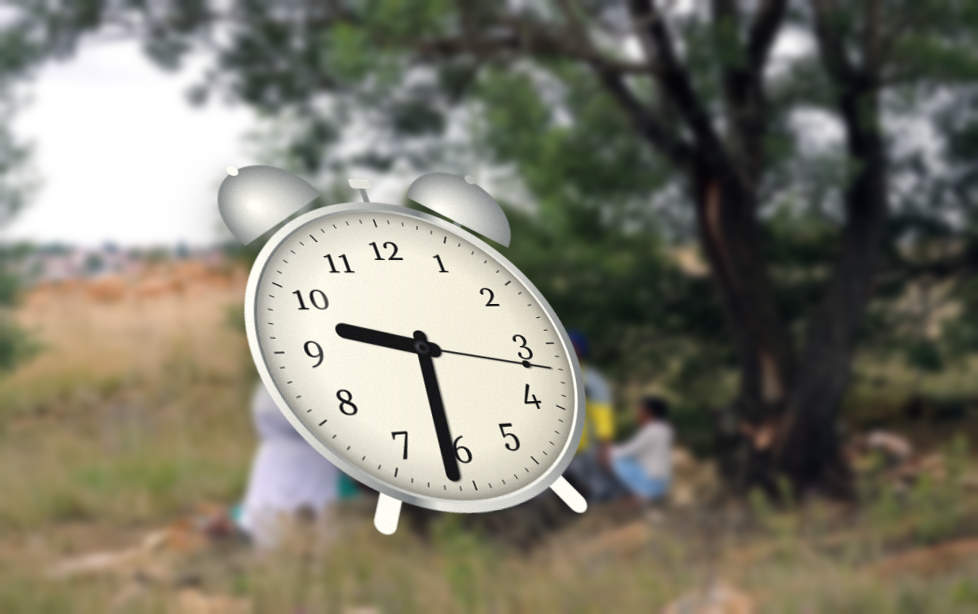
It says 9:31:17
